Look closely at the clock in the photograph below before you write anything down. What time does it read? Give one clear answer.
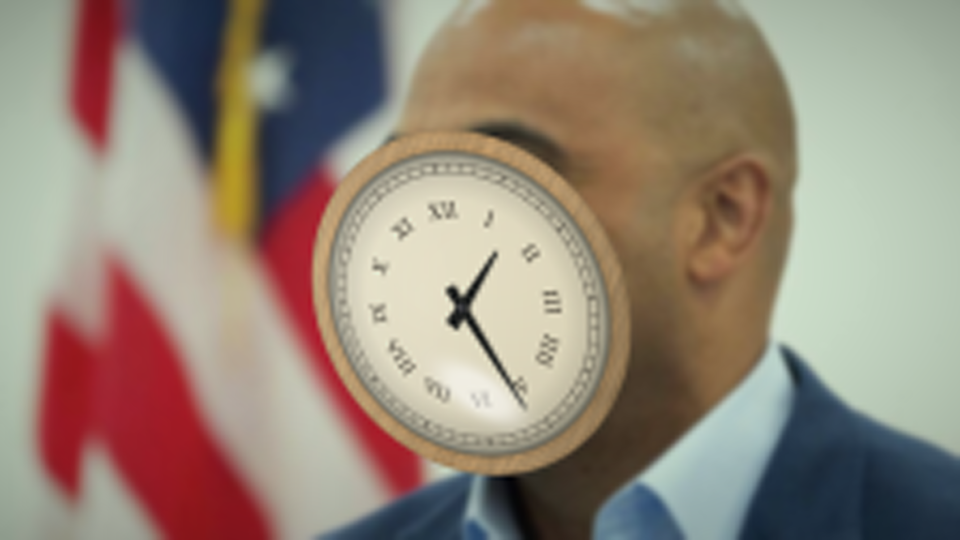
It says 1:26
